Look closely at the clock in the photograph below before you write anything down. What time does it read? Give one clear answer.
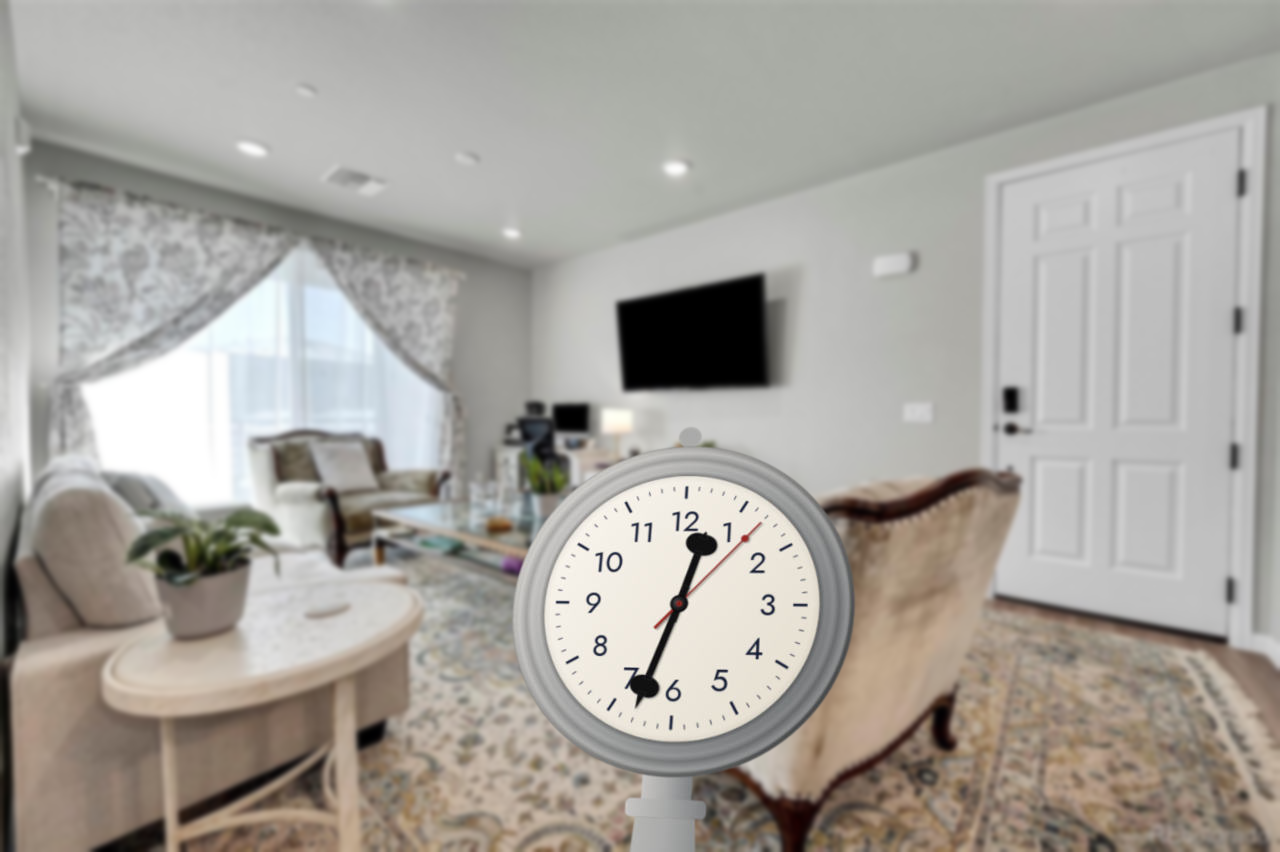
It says 12:33:07
